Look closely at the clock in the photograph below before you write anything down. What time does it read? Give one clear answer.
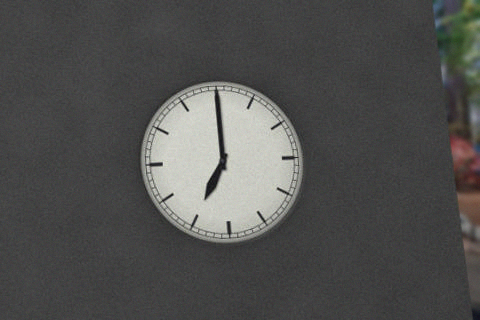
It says 7:00
